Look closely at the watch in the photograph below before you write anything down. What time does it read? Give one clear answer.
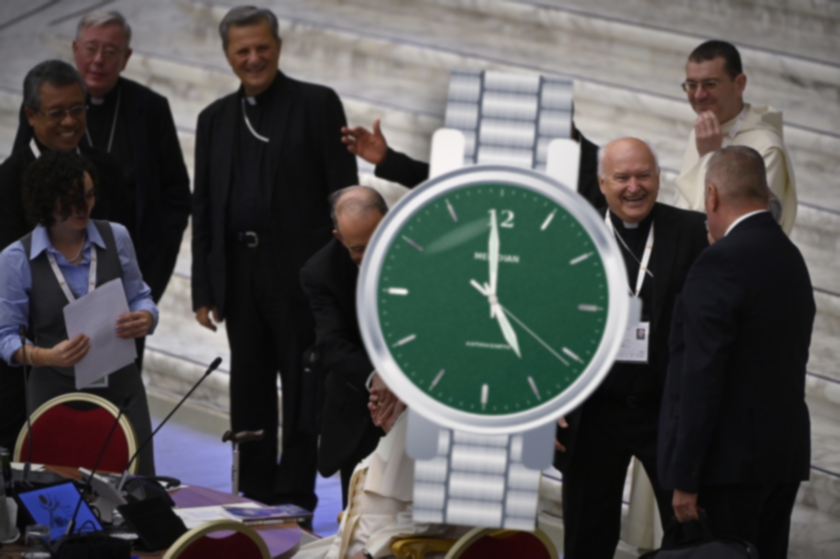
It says 4:59:21
